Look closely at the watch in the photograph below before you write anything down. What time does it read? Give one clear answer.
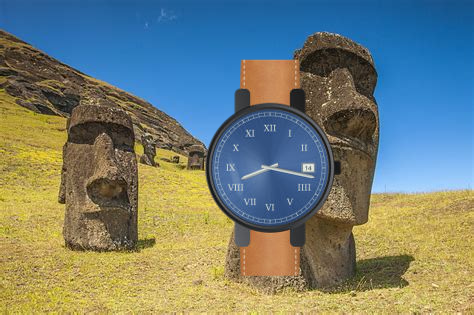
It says 8:17
